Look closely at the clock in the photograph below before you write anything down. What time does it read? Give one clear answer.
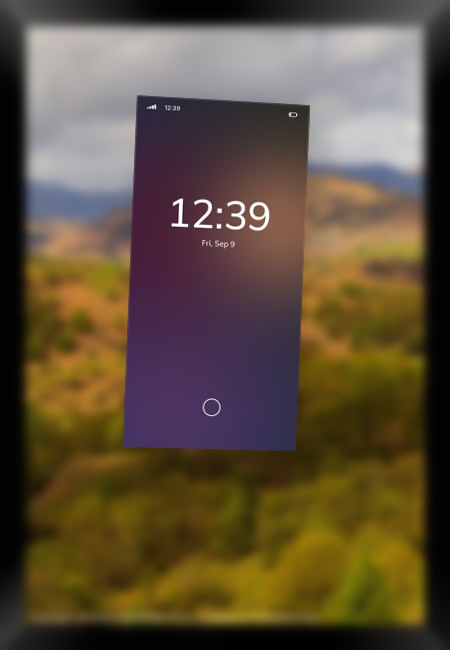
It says 12:39
